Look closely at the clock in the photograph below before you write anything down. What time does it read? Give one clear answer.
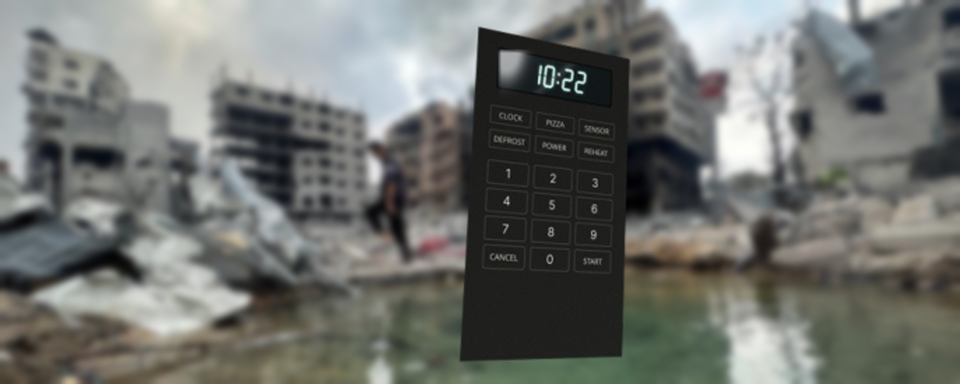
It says 10:22
